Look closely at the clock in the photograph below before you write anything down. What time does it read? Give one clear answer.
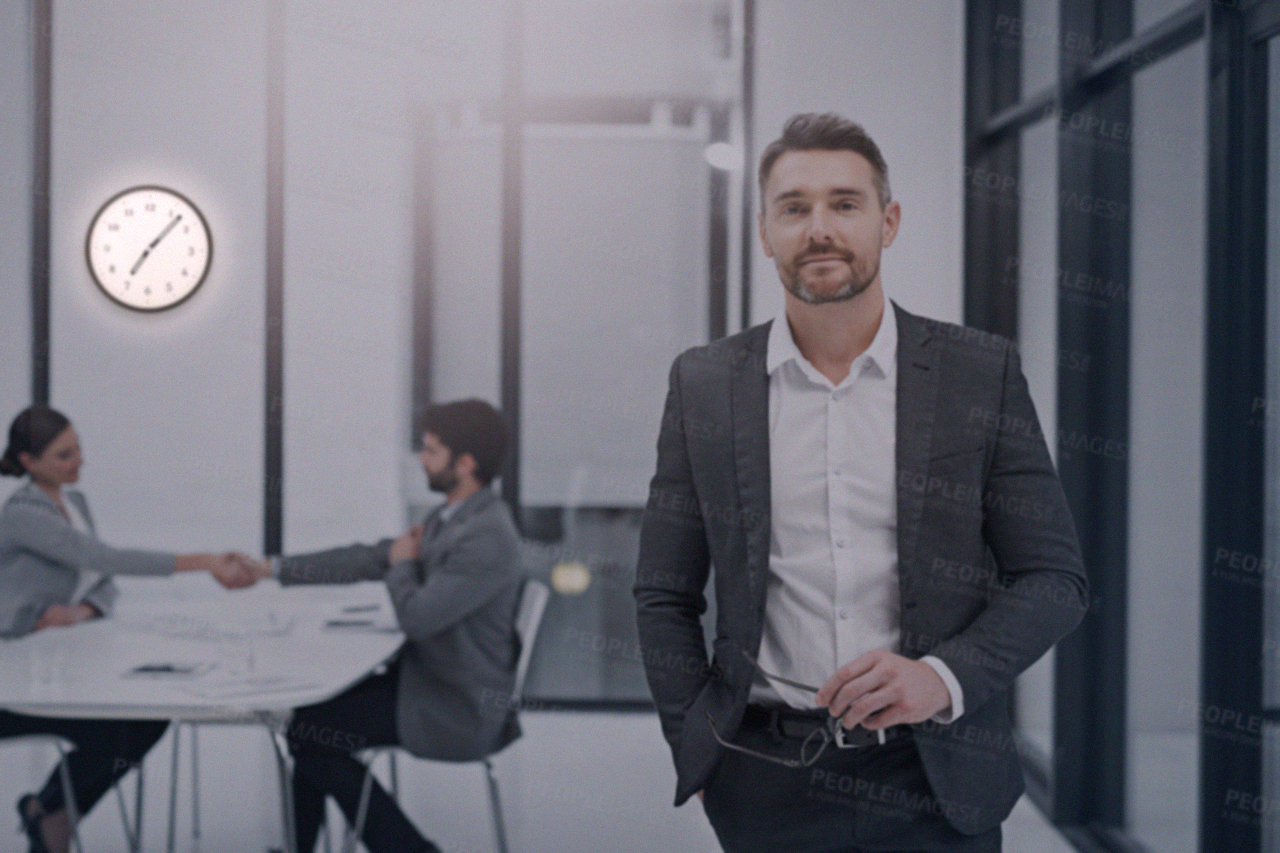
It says 7:07
